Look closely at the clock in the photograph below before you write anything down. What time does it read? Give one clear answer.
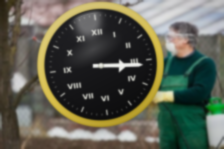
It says 3:16
